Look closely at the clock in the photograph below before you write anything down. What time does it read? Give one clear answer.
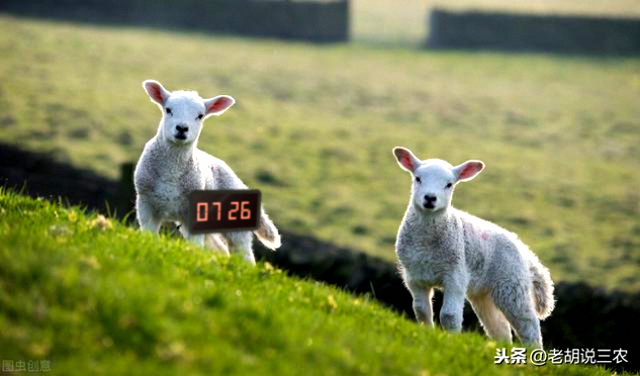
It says 7:26
